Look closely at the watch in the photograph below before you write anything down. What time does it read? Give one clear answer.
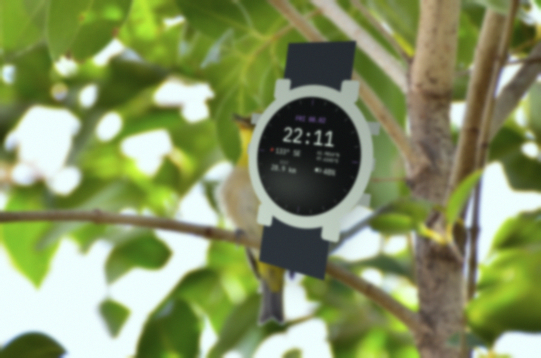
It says 22:11
